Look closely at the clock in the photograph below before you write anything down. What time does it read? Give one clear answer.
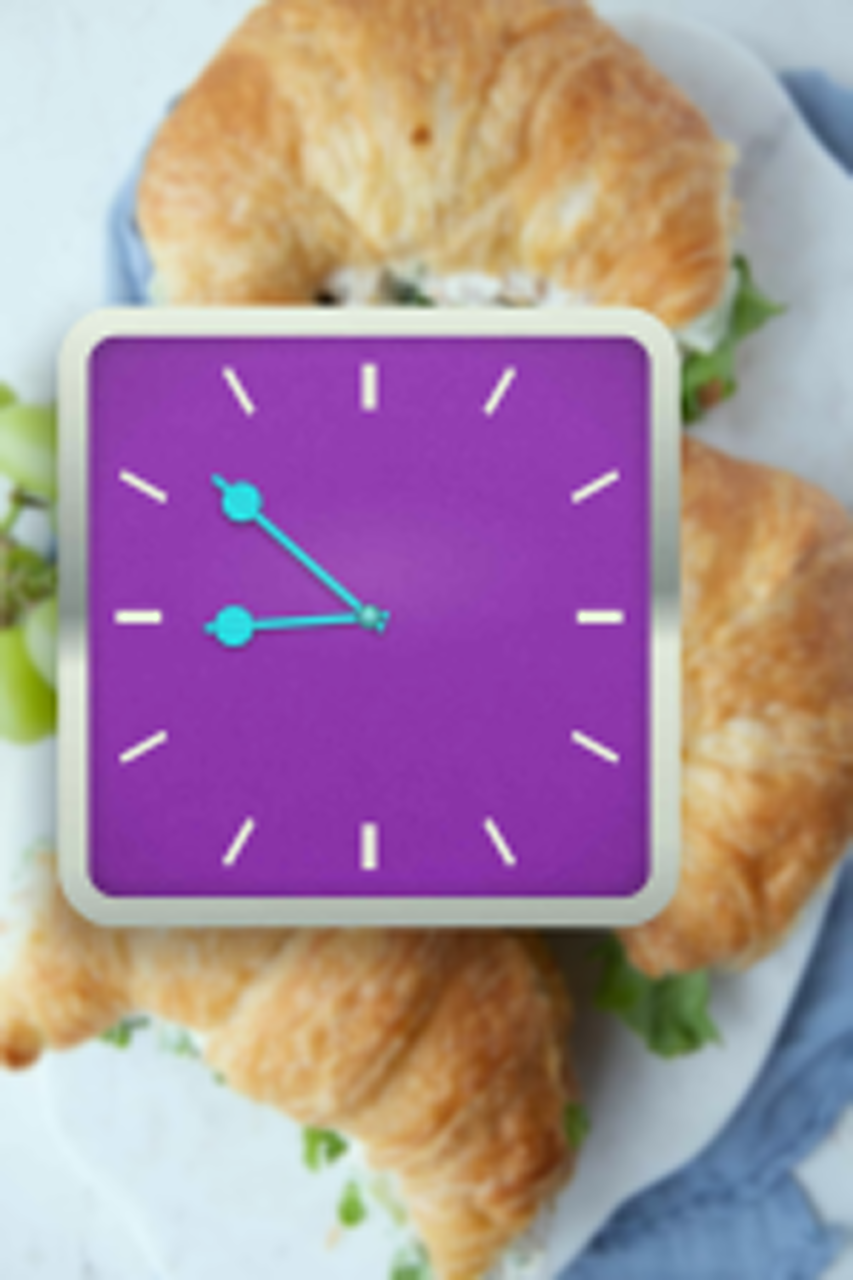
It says 8:52
